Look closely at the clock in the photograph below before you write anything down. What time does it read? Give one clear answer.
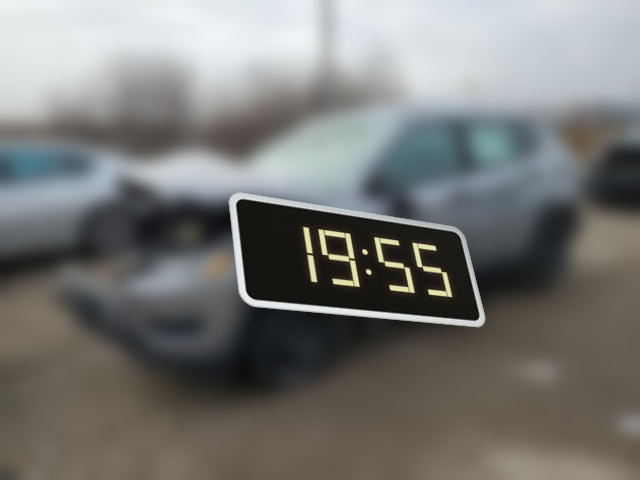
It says 19:55
